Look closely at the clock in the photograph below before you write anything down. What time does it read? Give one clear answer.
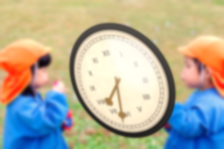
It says 7:32
